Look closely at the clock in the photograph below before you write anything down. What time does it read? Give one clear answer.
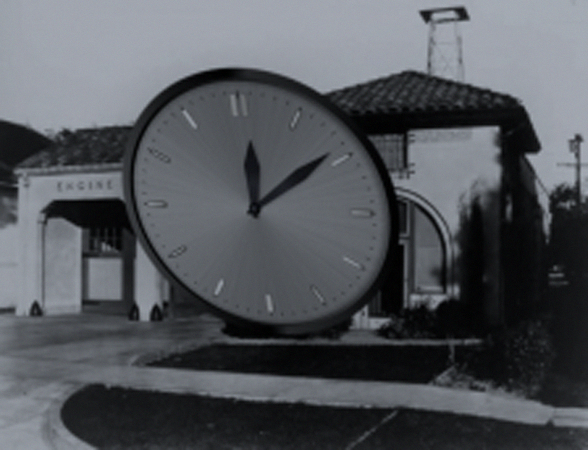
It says 12:09
